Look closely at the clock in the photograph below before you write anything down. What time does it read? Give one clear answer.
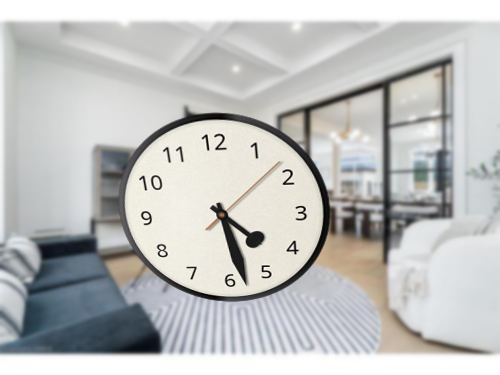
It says 4:28:08
